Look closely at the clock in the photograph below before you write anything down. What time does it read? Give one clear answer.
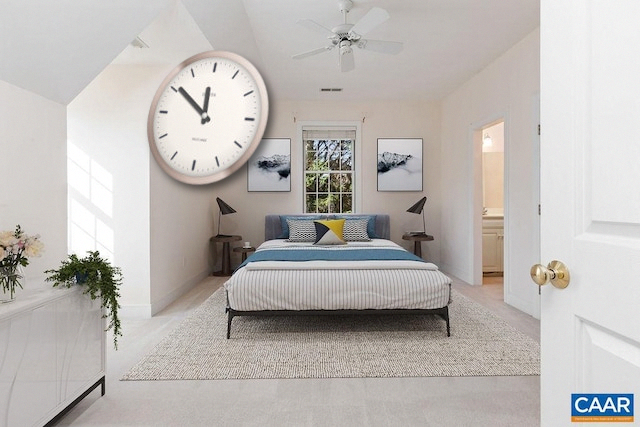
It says 11:51
